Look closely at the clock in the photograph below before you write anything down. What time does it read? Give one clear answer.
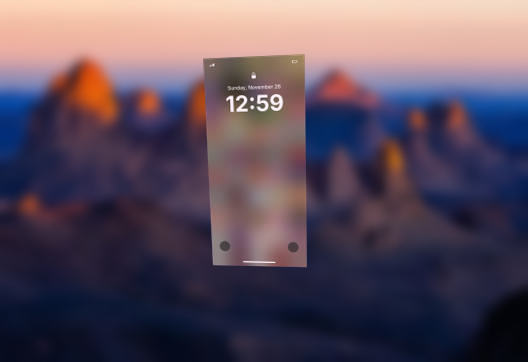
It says 12:59
